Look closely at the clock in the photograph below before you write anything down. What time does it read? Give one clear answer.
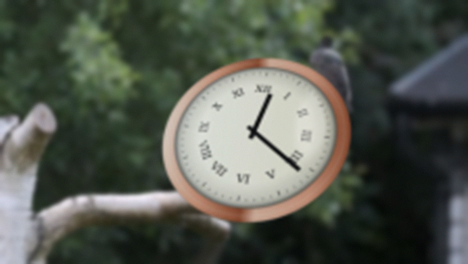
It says 12:21
